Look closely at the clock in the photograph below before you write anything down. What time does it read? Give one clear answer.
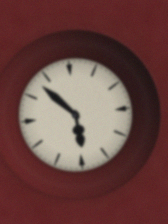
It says 5:53
